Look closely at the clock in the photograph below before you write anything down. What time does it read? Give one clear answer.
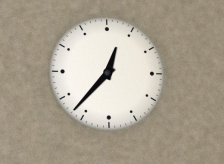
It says 12:37
